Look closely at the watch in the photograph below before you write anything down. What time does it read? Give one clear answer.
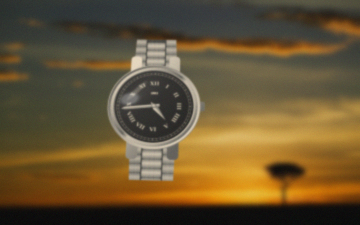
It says 4:44
